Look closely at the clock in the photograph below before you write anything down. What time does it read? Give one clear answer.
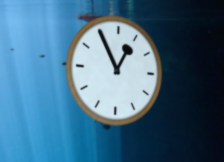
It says 12:55
